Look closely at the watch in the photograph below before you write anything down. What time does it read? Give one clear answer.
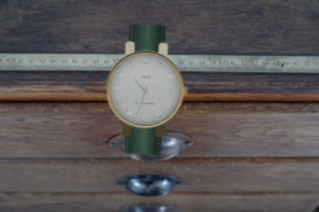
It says 10:33
